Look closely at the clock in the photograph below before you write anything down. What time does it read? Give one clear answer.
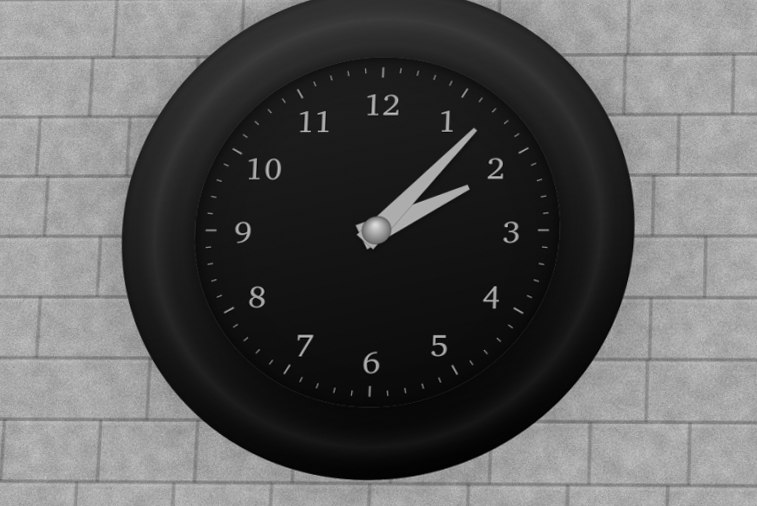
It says 2:07
